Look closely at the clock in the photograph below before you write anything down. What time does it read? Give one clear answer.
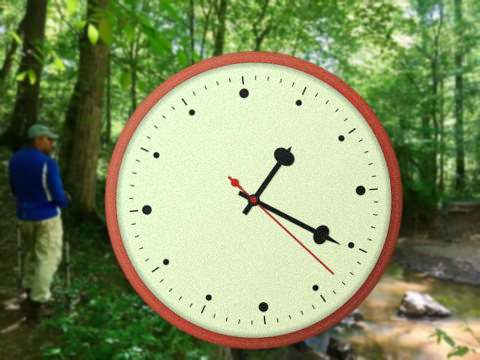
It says 1:20:23
